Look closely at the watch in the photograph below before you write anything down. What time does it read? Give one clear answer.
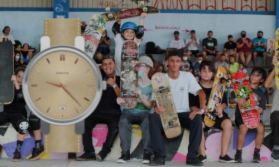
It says 9:23
